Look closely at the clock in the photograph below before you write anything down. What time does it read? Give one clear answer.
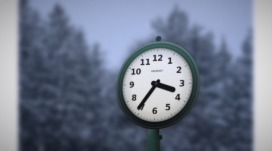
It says 3:36
